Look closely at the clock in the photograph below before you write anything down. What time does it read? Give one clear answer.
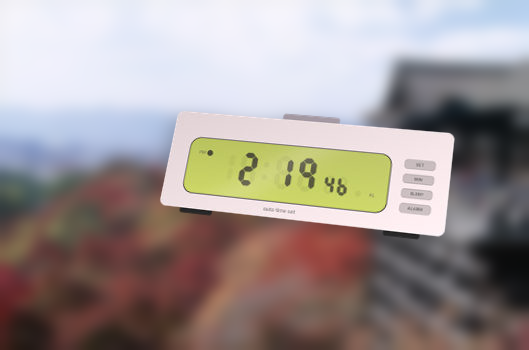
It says 2:19:46
